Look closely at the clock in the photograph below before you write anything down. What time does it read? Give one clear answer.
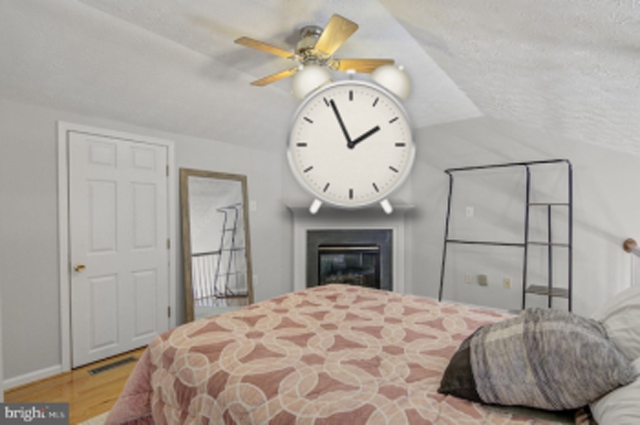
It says 1:56
